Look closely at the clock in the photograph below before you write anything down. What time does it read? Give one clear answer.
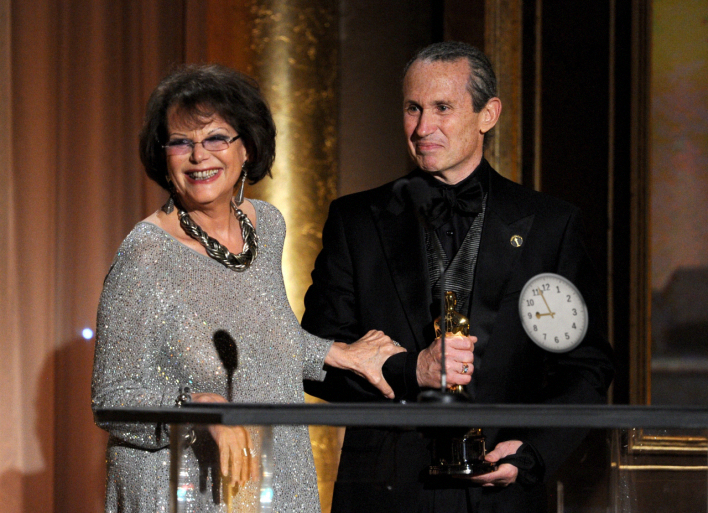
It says 8:57
